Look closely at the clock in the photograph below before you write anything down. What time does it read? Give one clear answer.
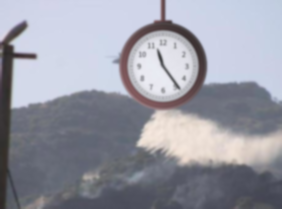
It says 11:24
